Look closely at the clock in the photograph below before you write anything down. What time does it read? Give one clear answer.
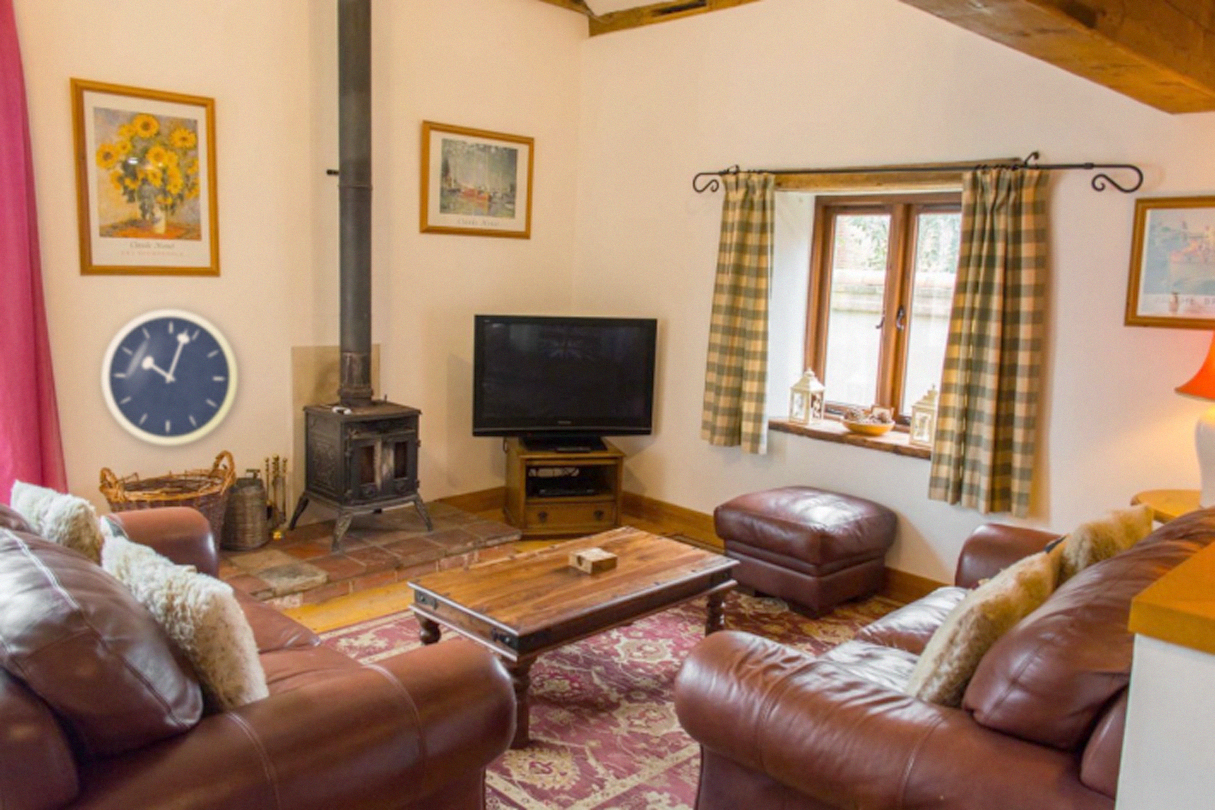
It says 10:03
